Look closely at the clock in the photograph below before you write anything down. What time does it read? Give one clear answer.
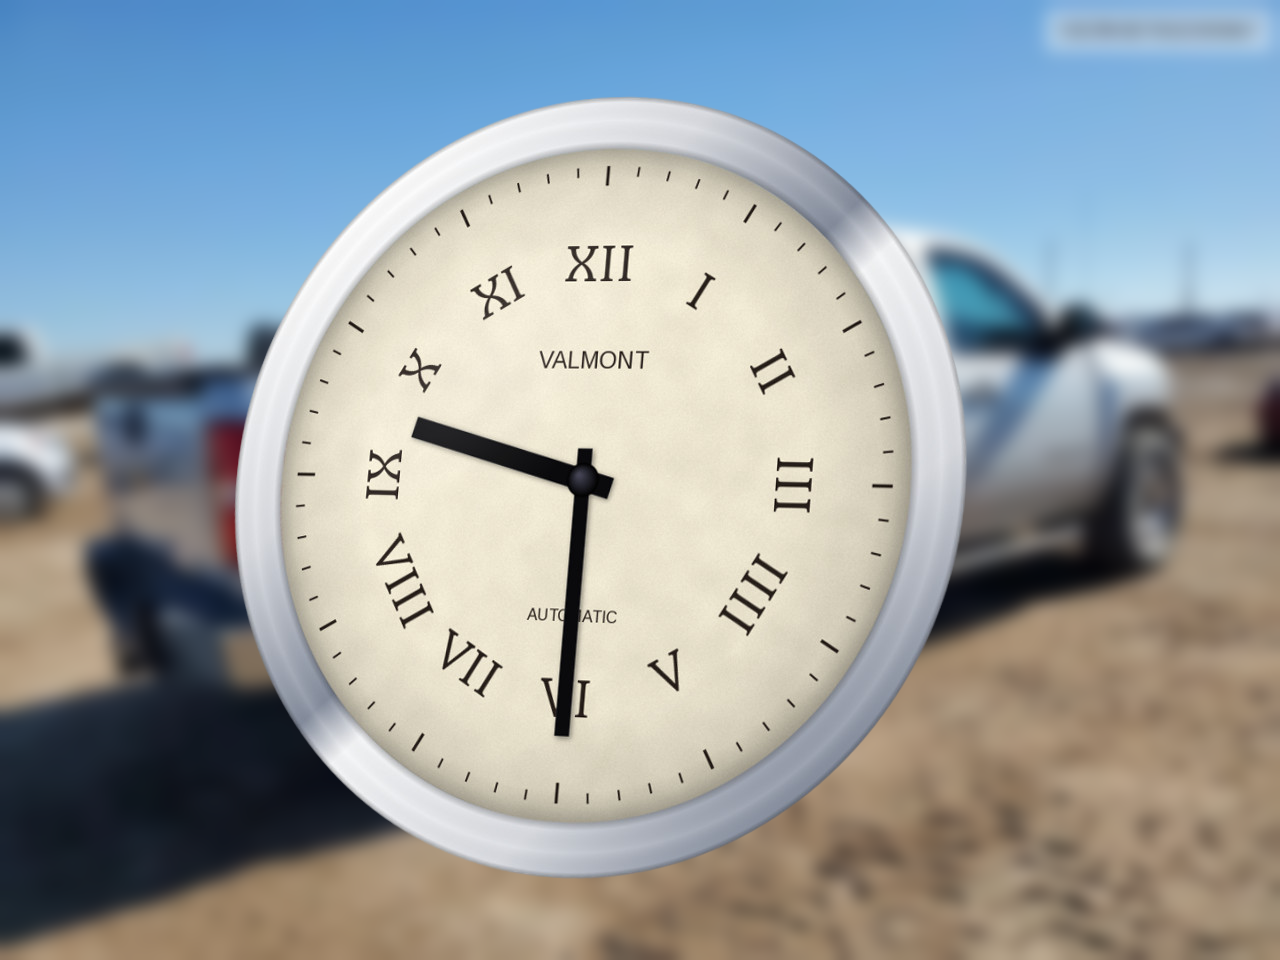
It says 9:30
